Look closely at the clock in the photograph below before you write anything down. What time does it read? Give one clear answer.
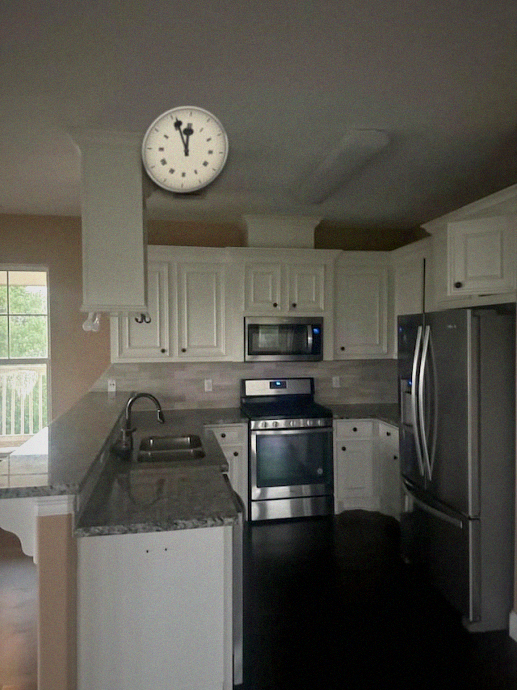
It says 11:56
